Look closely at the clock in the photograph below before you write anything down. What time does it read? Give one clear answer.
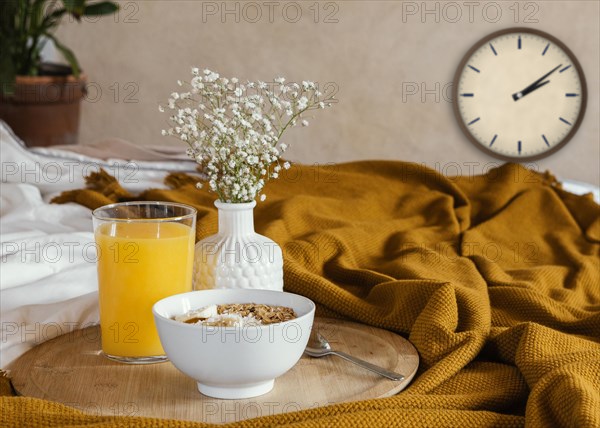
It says 2:09
